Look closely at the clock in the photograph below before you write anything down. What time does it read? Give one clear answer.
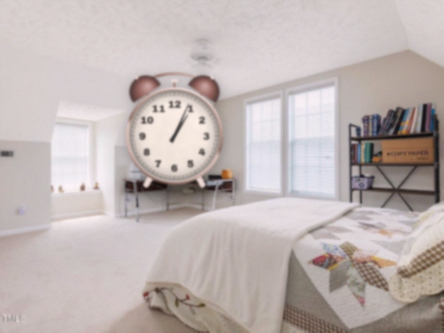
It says 1:04
